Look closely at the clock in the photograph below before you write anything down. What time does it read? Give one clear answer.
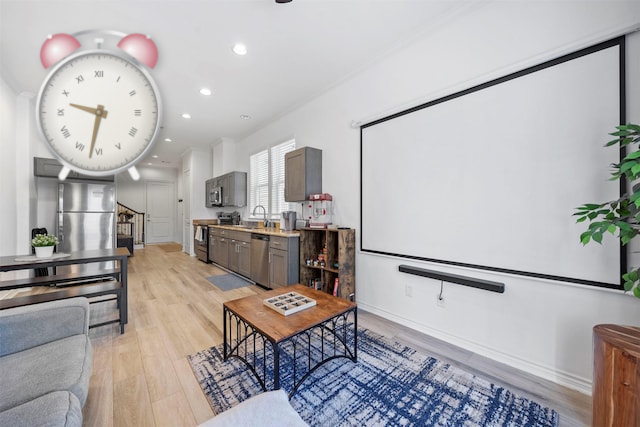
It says 9:32
